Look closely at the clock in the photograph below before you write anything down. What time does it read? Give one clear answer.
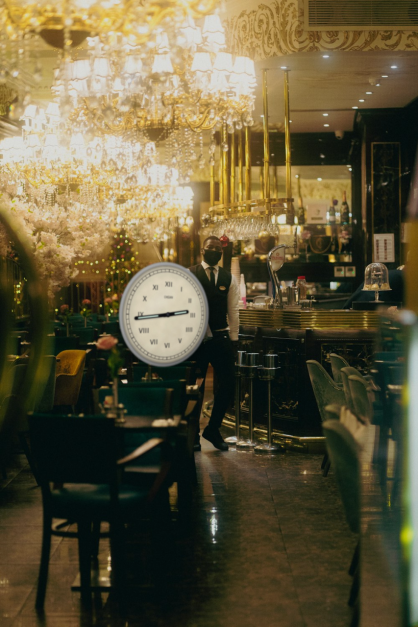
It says 2:44
